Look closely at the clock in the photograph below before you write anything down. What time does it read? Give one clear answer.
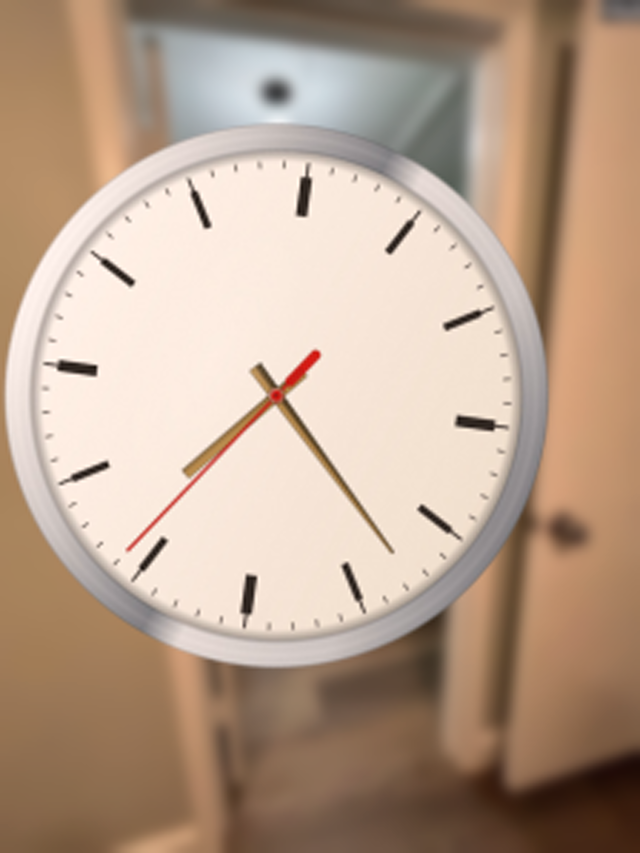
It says 7:22:36
